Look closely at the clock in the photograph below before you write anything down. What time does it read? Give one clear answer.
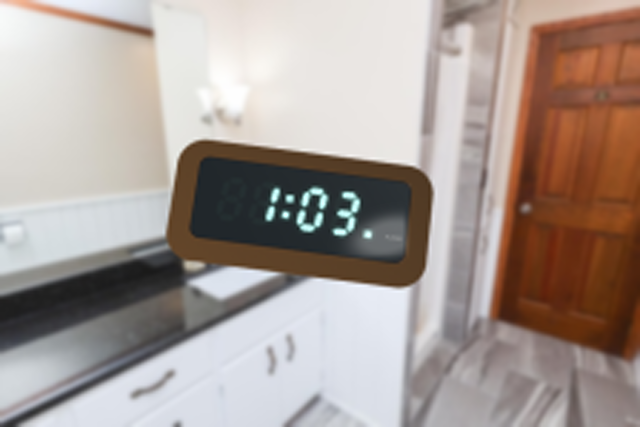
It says 1:03
